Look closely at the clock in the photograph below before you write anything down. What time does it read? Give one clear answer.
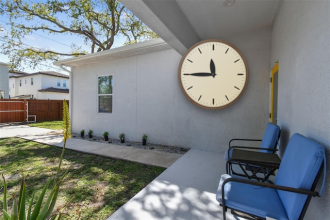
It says 11:45
